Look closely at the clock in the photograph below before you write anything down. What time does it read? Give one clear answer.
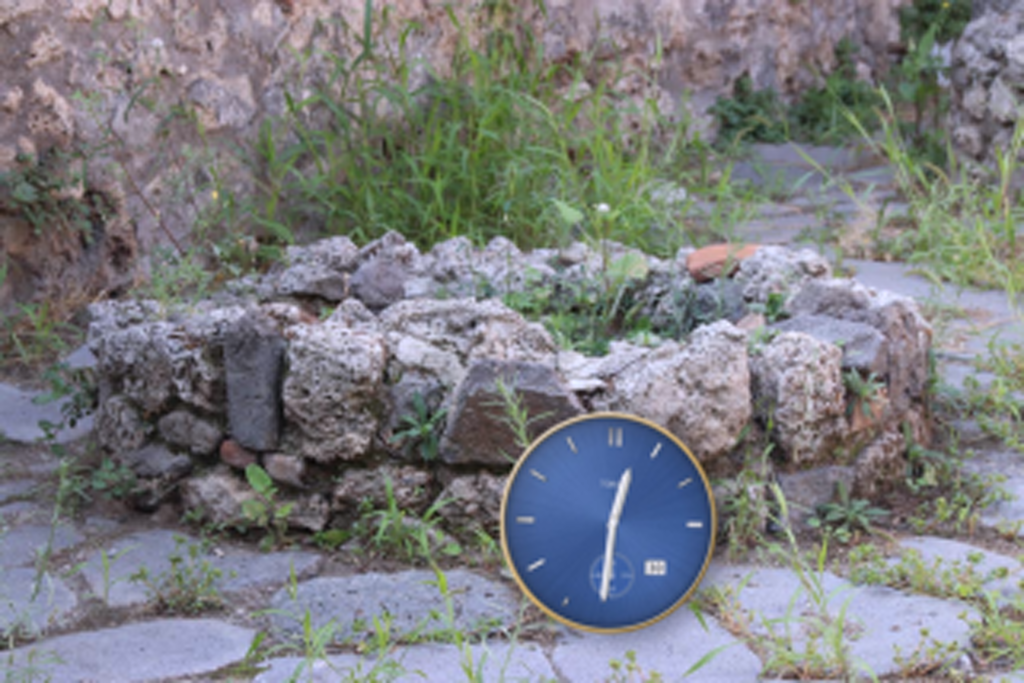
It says 12:31
